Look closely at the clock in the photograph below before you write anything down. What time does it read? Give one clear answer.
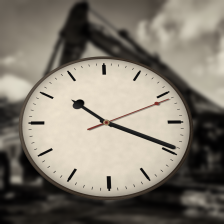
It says 10:19:11
